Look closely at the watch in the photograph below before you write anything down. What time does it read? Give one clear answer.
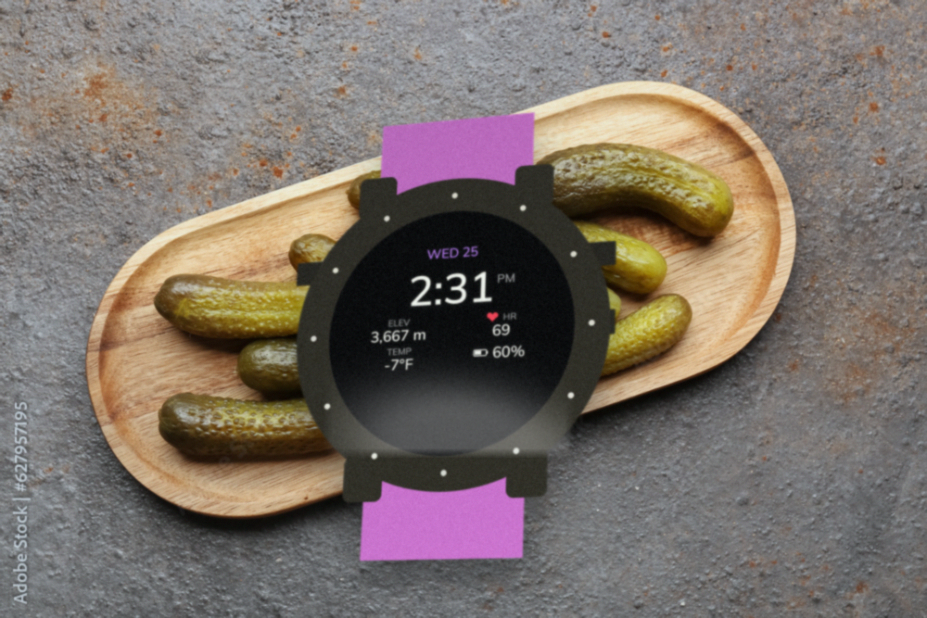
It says 2:31
